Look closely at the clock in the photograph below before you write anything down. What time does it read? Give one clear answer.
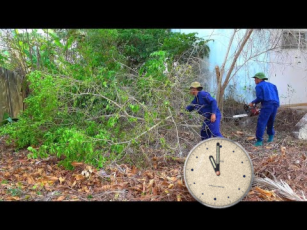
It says 10:59
